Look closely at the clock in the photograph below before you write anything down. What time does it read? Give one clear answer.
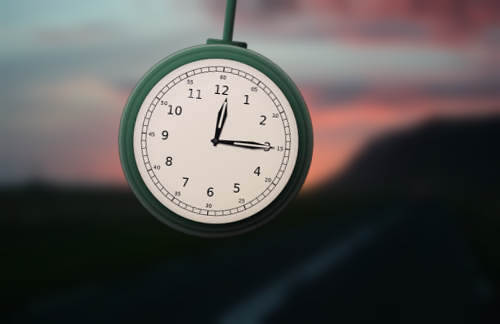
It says 12:15
